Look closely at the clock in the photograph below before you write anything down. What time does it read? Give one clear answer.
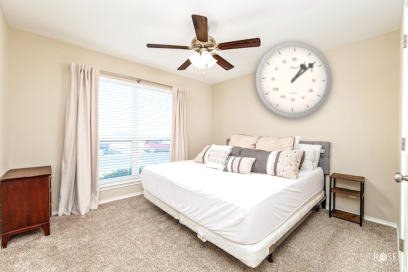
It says 1:08
